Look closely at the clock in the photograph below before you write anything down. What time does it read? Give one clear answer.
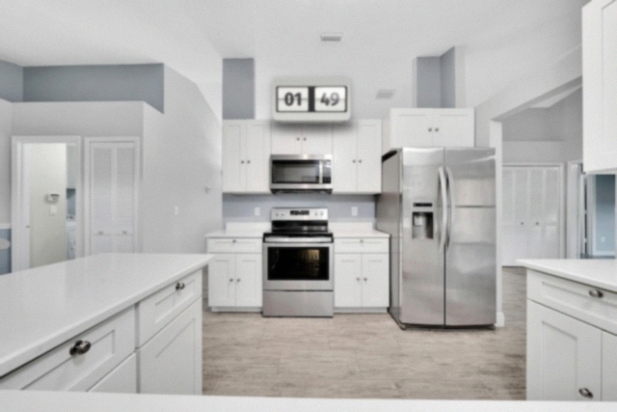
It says 1:49
